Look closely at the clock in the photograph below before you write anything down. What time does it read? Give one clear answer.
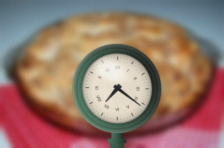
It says 7:21
